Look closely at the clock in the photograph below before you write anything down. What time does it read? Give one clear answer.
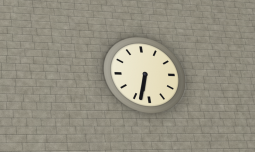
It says 6:33
